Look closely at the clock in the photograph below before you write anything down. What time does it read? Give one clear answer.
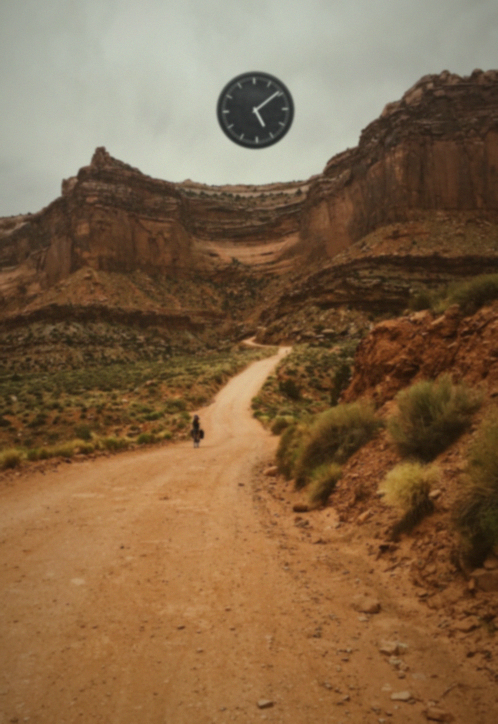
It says 5:09
